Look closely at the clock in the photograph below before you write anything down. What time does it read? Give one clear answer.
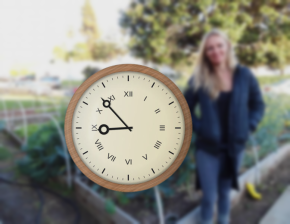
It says 8:53
